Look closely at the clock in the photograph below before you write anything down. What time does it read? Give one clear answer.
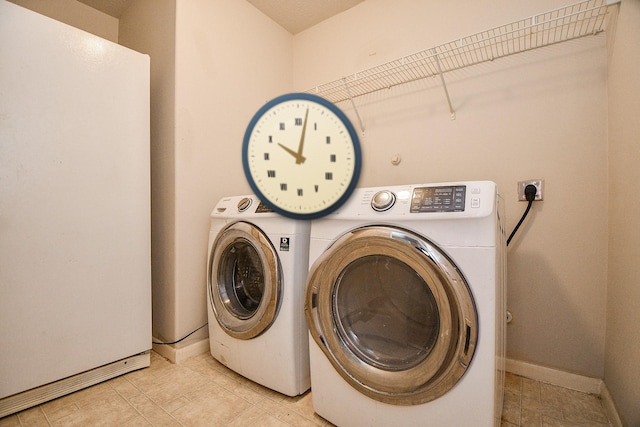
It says 10:02
